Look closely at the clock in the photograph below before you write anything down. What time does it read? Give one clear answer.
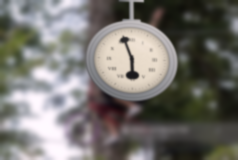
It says 5:57
